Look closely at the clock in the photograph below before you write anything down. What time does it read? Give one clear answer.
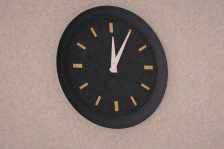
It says 12:05
